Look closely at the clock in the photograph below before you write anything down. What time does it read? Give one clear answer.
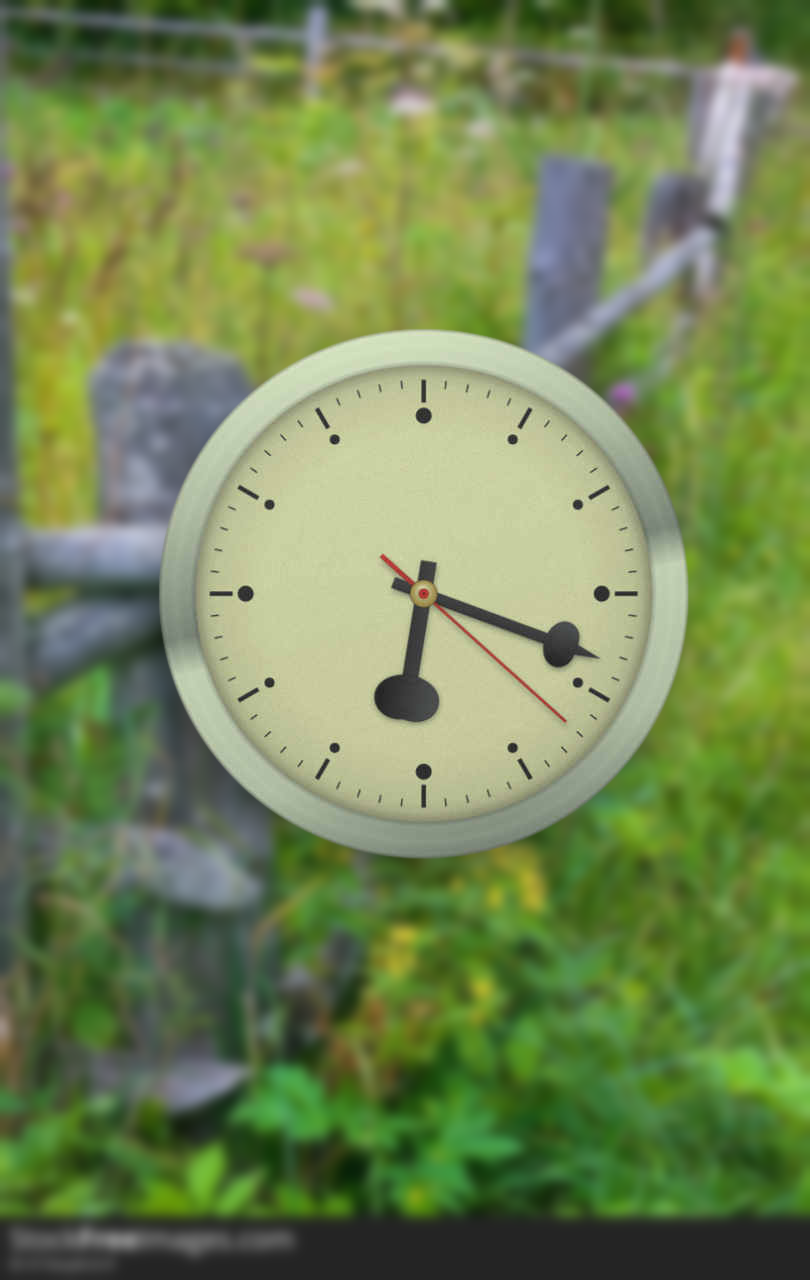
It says 6:18:22
